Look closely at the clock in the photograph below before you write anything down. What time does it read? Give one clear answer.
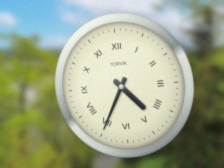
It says 4:35
